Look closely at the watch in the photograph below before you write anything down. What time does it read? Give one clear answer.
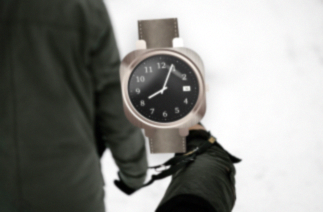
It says 8:04
